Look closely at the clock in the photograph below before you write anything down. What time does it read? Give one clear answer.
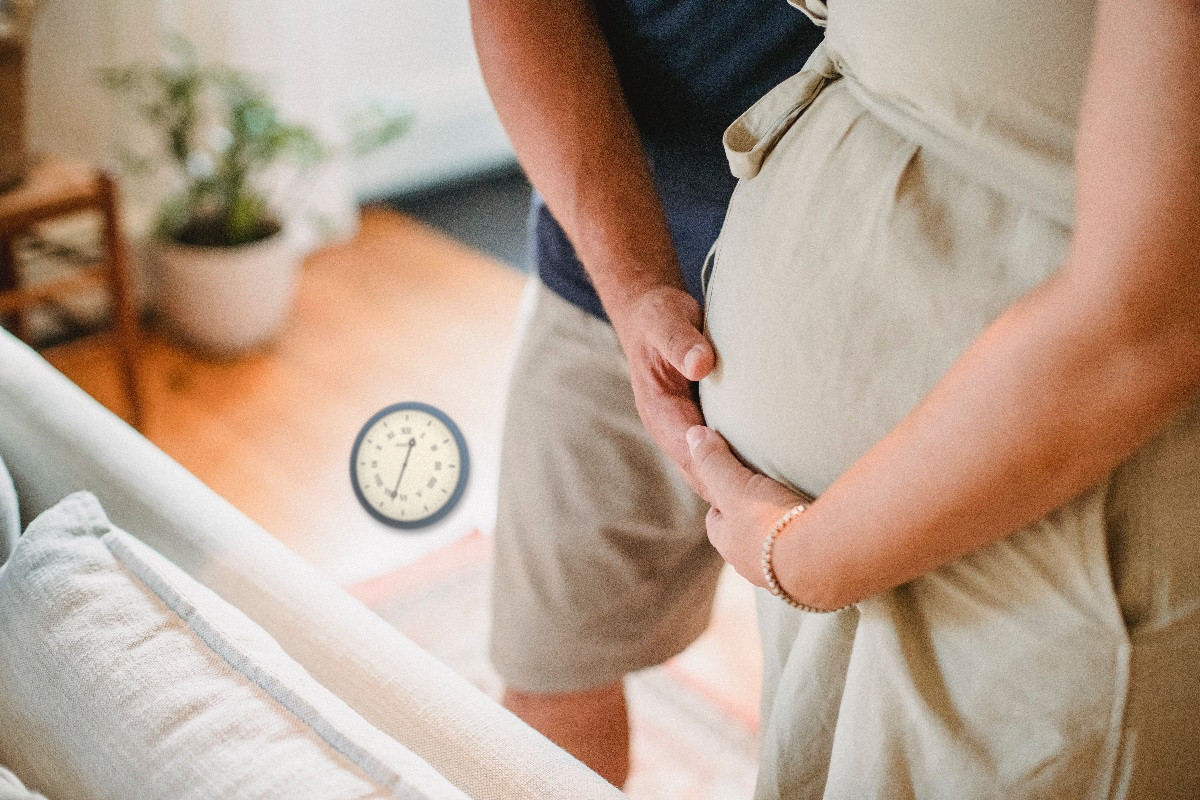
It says 12:33
